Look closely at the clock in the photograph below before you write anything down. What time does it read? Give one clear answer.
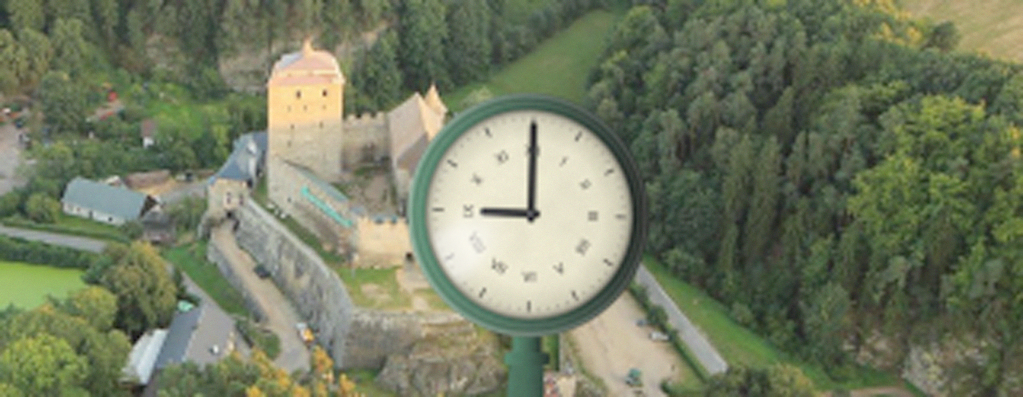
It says 9:00
